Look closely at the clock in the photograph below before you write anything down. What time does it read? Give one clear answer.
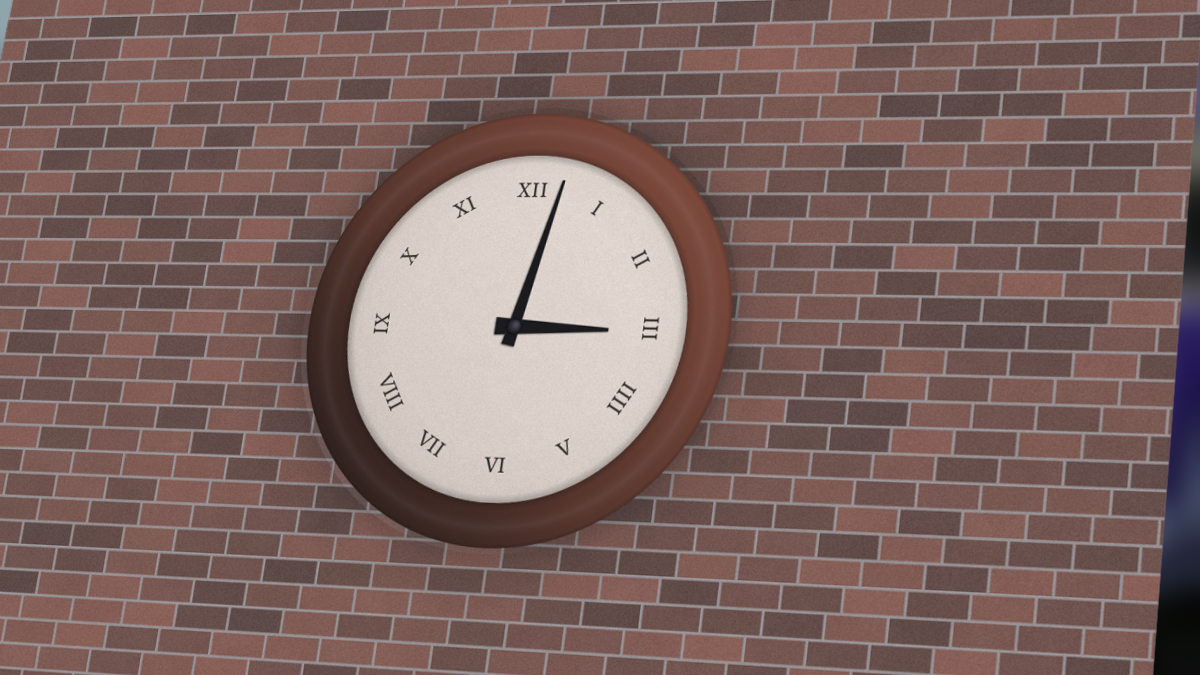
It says 3:02
